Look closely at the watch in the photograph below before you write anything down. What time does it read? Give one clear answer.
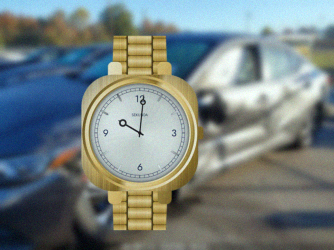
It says 10:01
